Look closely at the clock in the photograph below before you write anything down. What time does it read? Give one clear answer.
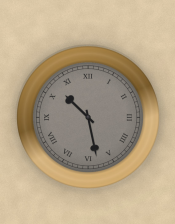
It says 10:28
